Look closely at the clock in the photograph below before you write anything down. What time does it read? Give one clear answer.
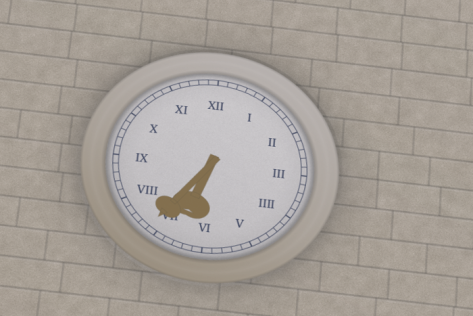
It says 6:36
